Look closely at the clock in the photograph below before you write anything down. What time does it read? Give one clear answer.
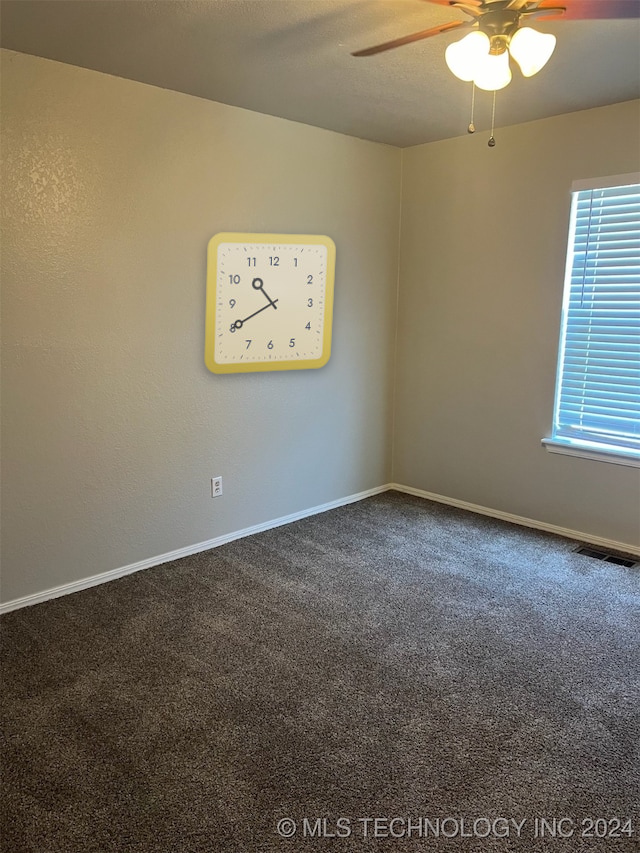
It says 10:40
